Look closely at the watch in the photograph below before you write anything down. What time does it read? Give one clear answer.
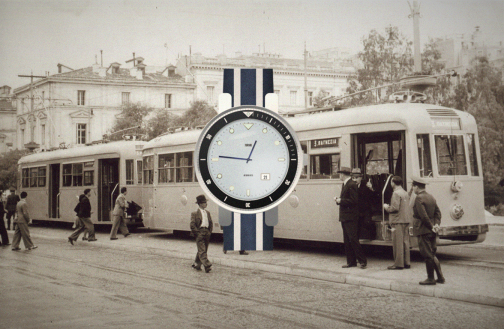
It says 12:46
